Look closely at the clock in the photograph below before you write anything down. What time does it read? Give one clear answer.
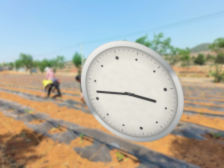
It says 3:47
